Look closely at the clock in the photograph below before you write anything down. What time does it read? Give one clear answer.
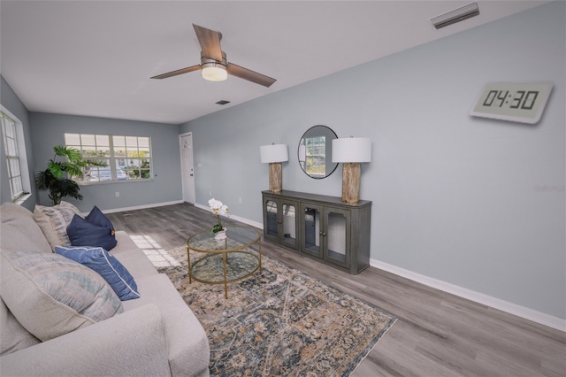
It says 4:30
